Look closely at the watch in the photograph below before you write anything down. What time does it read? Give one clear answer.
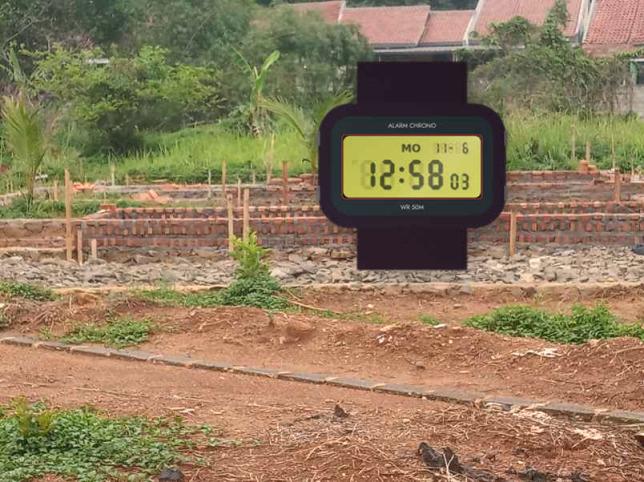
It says 12:58:03
